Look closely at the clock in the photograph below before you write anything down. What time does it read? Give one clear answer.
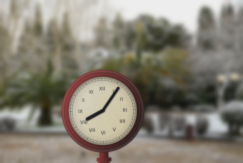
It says 8:06
